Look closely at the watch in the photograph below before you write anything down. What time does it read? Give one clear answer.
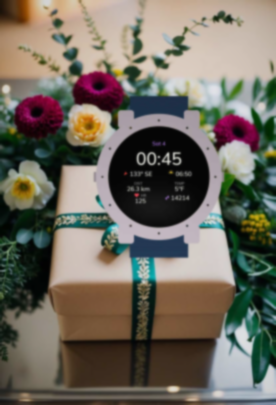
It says 0:45
